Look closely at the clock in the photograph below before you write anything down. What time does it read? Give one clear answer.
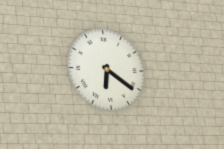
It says 6:21
